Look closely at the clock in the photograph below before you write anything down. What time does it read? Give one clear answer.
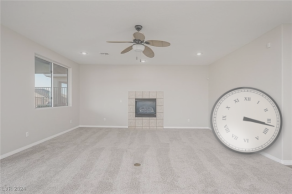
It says 3:17
